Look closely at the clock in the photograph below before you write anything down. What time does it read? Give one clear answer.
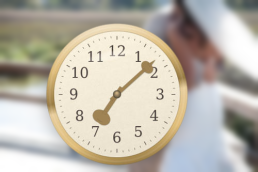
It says 7:08
